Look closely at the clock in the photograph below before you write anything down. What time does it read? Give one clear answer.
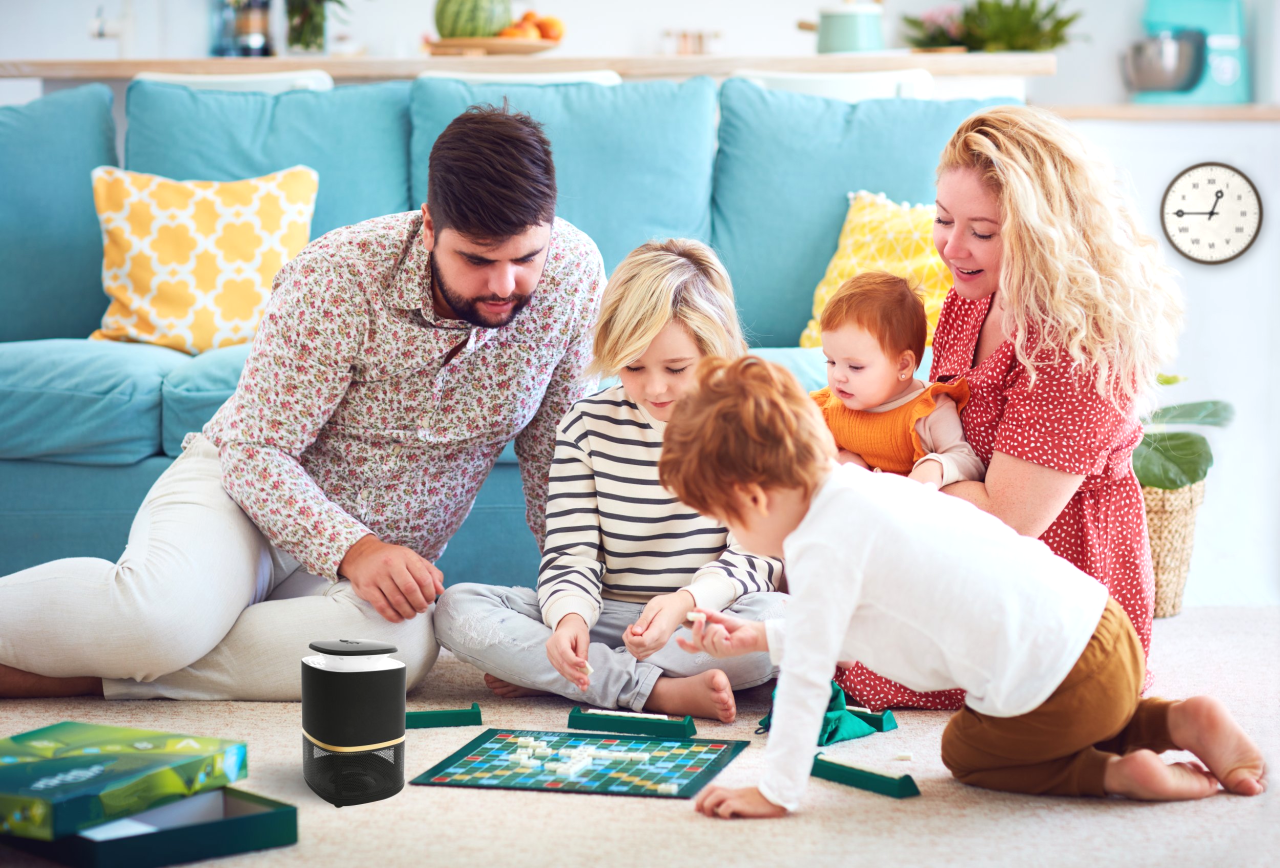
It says 12:45
